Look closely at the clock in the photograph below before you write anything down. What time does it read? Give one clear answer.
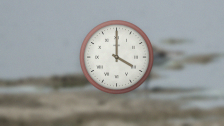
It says 4:00
